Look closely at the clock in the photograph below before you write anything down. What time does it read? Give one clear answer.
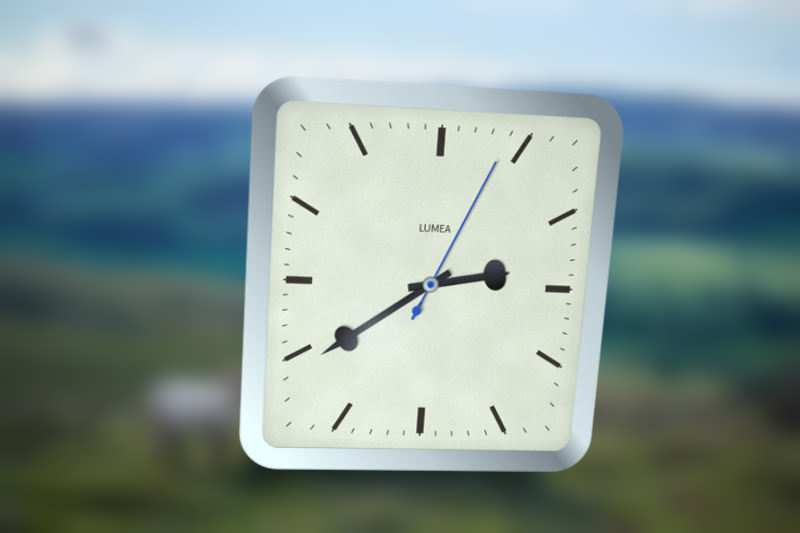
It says 2:39:04
